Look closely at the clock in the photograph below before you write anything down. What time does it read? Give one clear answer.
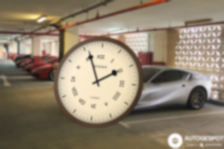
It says 1:56
